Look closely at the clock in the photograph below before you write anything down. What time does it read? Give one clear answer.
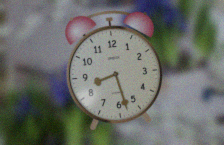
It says 8:28
